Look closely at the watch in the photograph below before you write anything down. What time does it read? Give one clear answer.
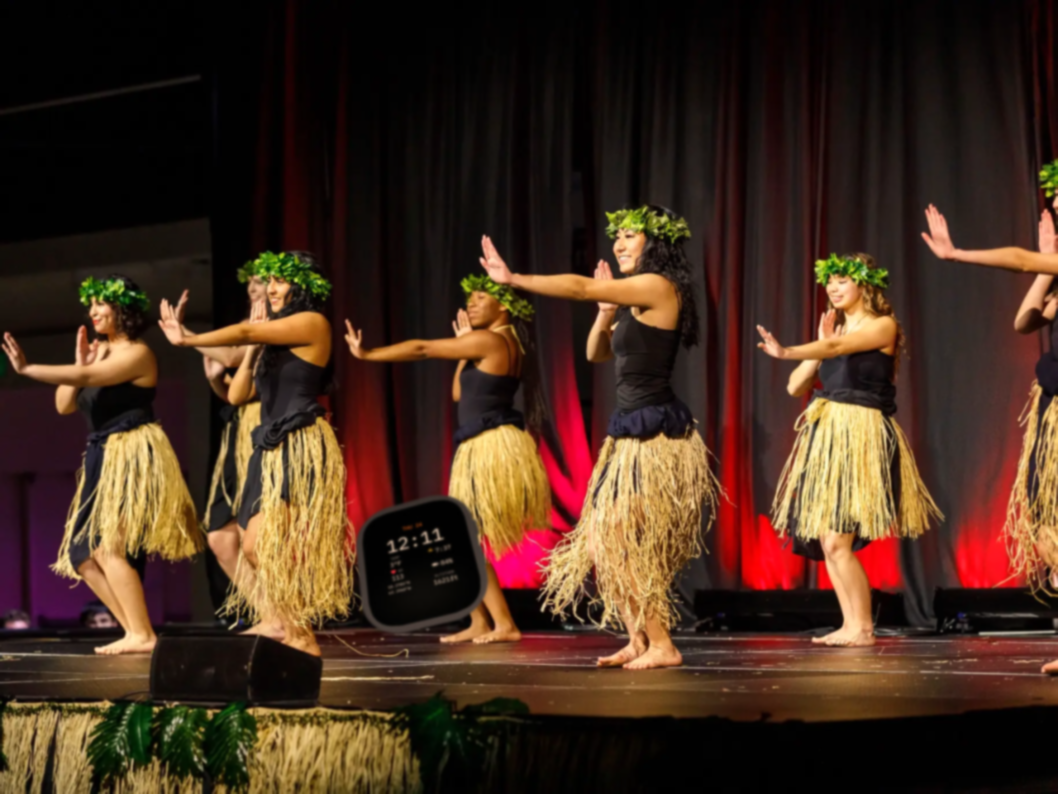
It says 12:11
